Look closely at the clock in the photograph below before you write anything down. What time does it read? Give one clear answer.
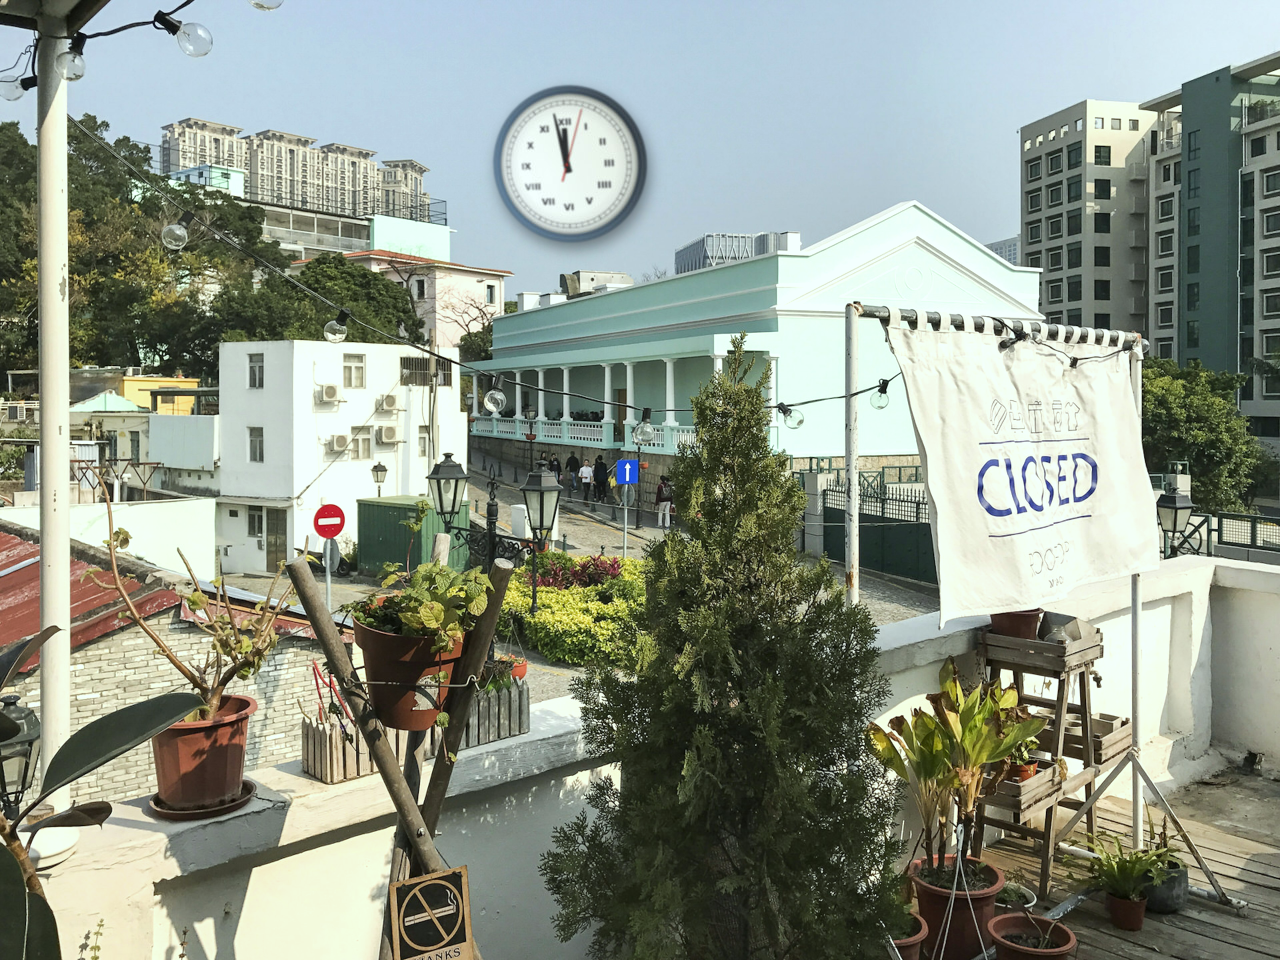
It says 11:58:03
